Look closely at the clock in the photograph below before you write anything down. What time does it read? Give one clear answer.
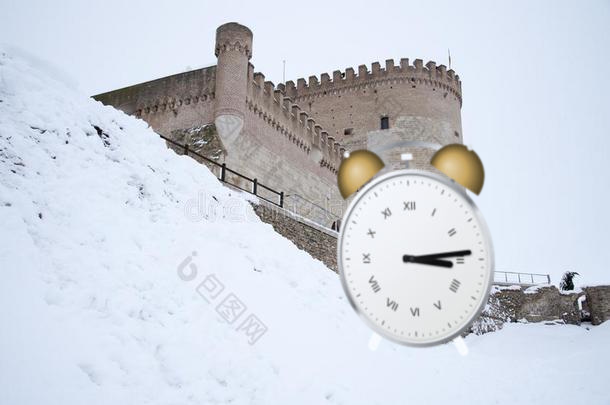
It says 3:14
